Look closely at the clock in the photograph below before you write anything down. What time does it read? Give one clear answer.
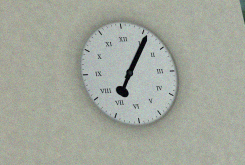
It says 7:06
